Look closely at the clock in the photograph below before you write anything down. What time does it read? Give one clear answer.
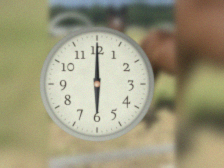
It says 6:00
